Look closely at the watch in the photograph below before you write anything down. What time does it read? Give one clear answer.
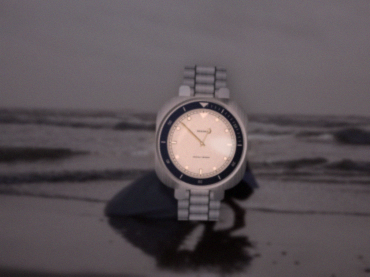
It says 12:52
